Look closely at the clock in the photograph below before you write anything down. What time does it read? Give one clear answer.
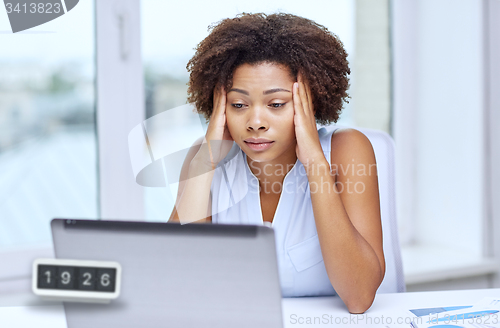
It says 19:26
